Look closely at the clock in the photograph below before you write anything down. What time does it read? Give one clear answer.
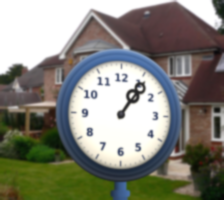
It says 1:06
